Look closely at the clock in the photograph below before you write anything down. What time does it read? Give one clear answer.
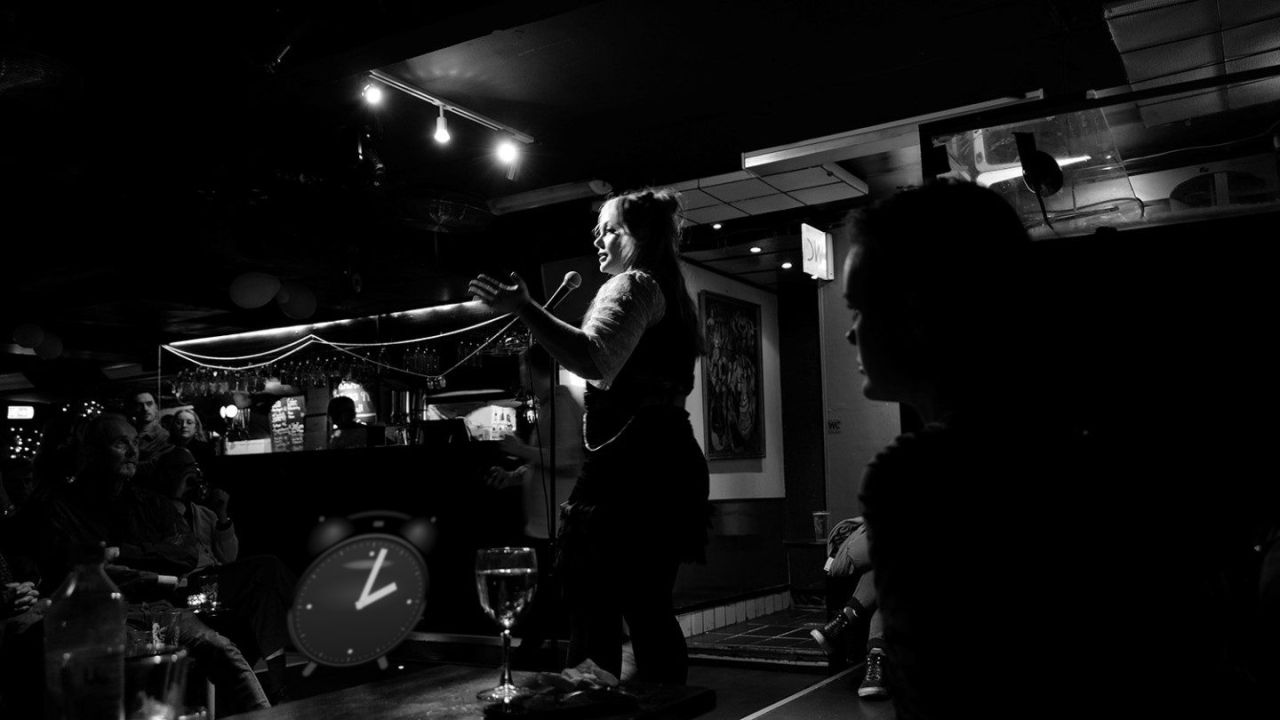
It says 2:02
